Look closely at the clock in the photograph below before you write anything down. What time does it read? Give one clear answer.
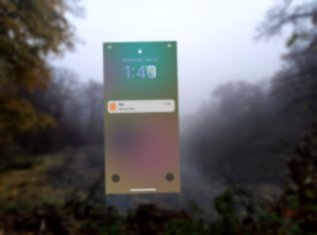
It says 1:40
